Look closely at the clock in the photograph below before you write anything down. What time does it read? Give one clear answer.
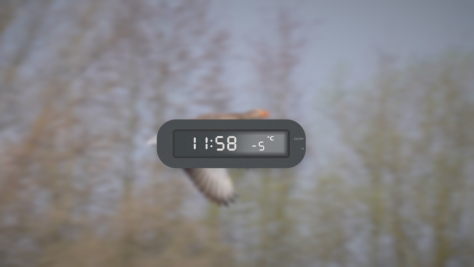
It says 11:58
